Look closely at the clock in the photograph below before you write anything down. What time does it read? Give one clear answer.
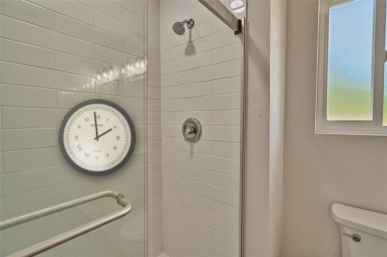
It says 1:59
